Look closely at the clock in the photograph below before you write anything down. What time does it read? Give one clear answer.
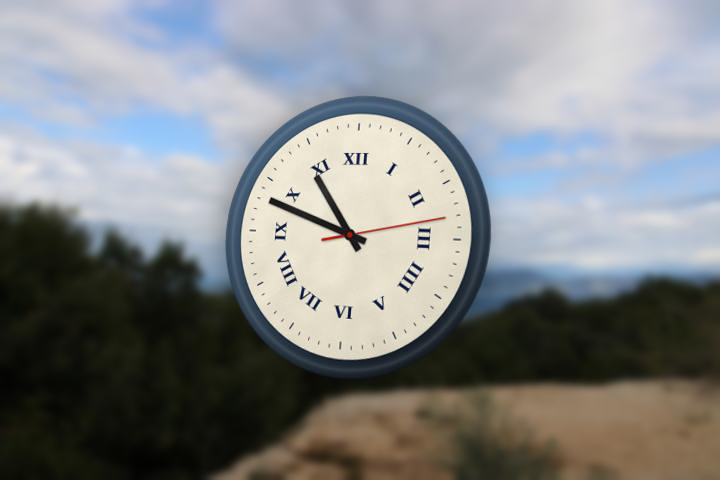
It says 10:48:13
